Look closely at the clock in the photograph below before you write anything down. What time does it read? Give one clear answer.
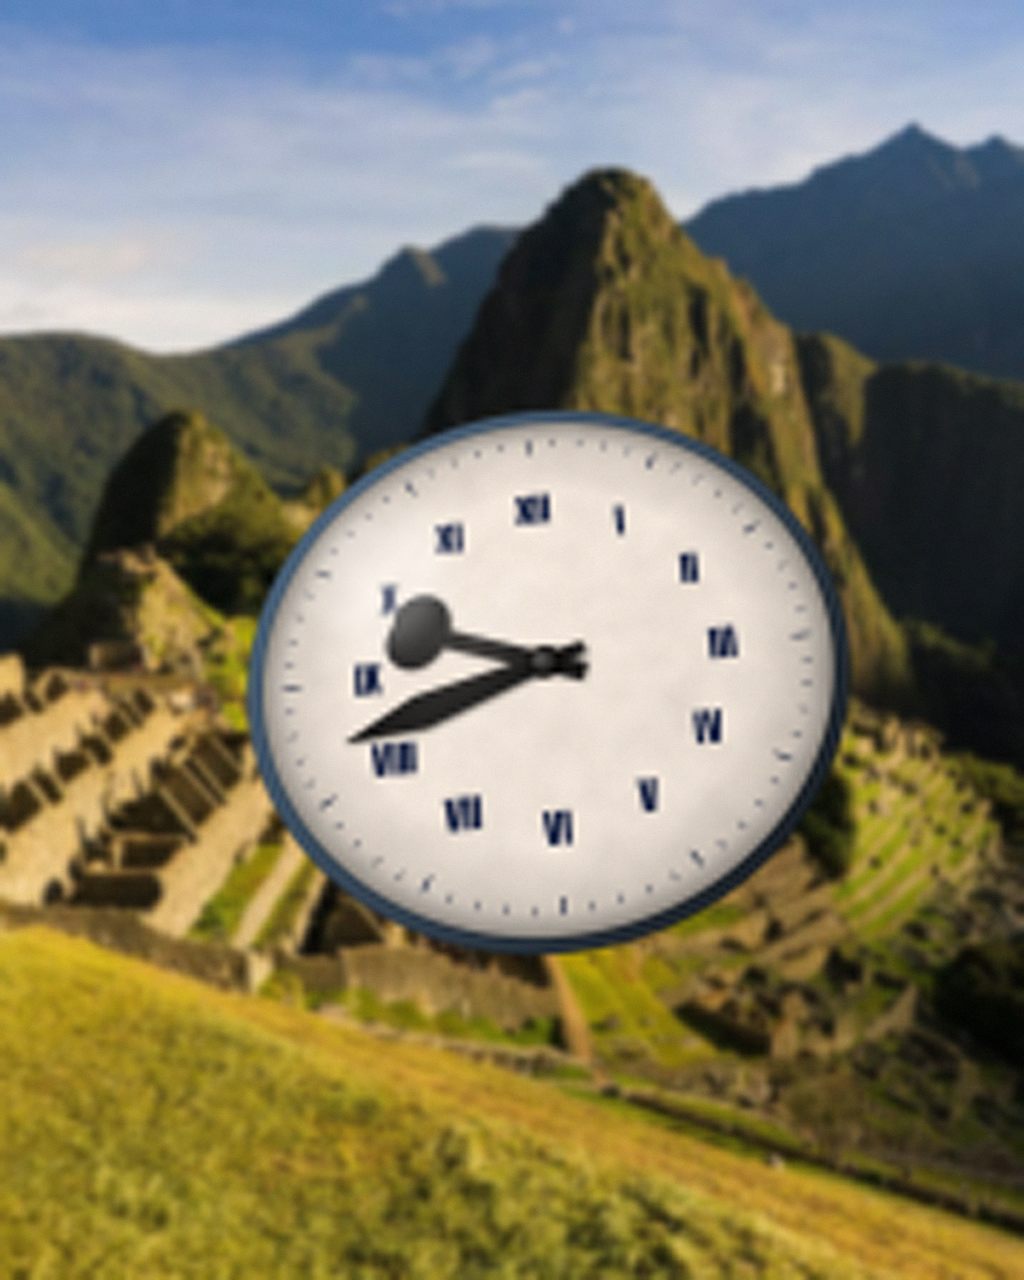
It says 9:42
